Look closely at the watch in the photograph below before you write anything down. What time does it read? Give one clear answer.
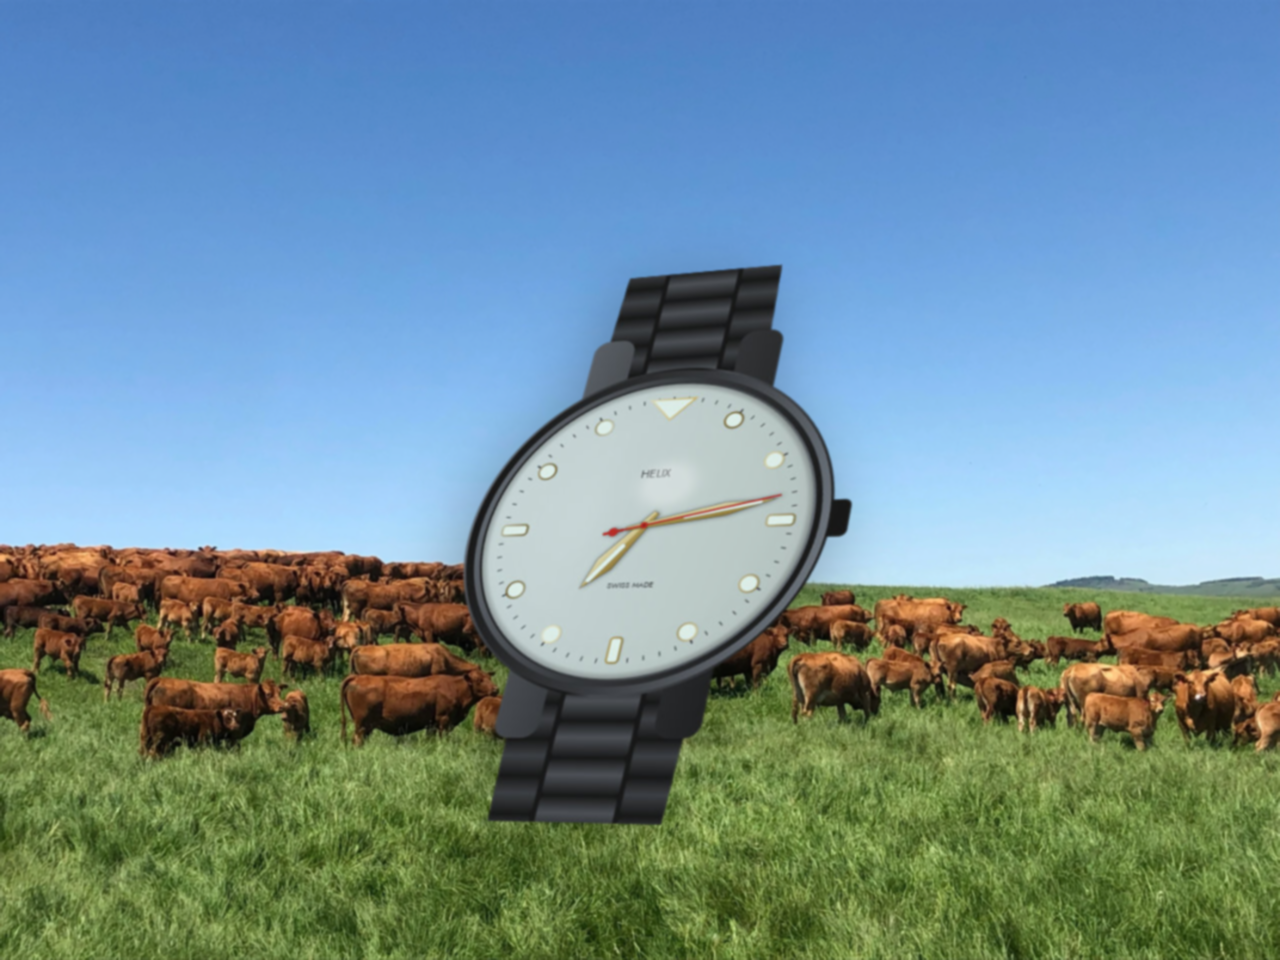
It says 7:13:13
